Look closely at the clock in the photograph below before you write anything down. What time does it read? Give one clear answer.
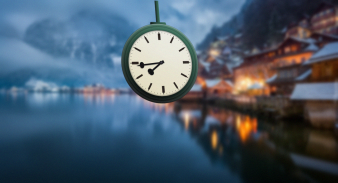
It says 7:44
